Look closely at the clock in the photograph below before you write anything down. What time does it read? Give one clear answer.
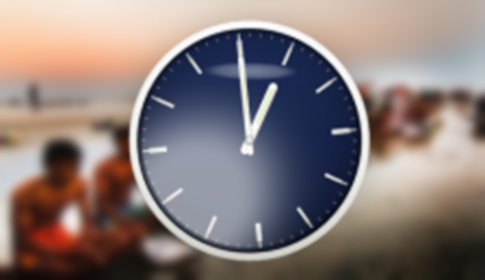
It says 1:00
